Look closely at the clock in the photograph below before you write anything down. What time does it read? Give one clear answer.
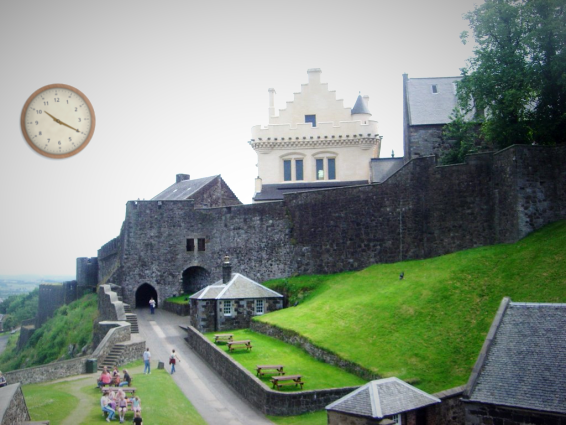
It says 10:20
